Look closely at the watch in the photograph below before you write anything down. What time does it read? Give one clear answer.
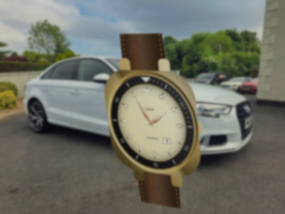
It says 1:55
